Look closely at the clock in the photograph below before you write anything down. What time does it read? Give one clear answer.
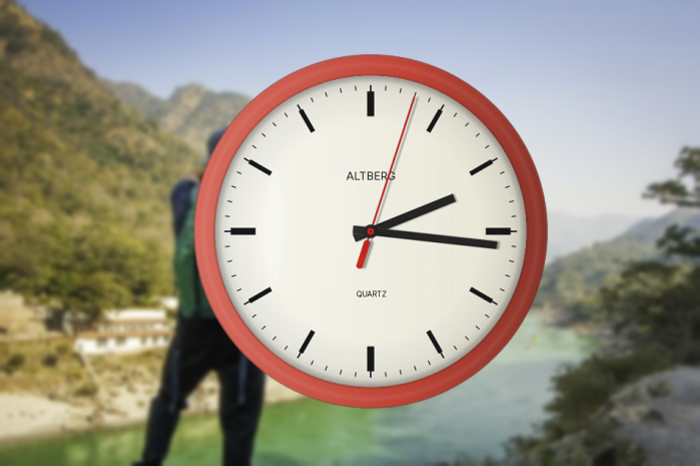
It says 2:16:03
